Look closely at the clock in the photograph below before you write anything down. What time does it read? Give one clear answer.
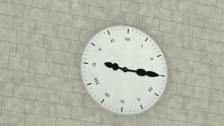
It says 9:15
